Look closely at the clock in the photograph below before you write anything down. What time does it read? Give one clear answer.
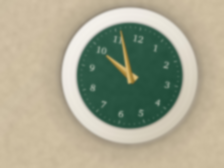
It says 9:56
